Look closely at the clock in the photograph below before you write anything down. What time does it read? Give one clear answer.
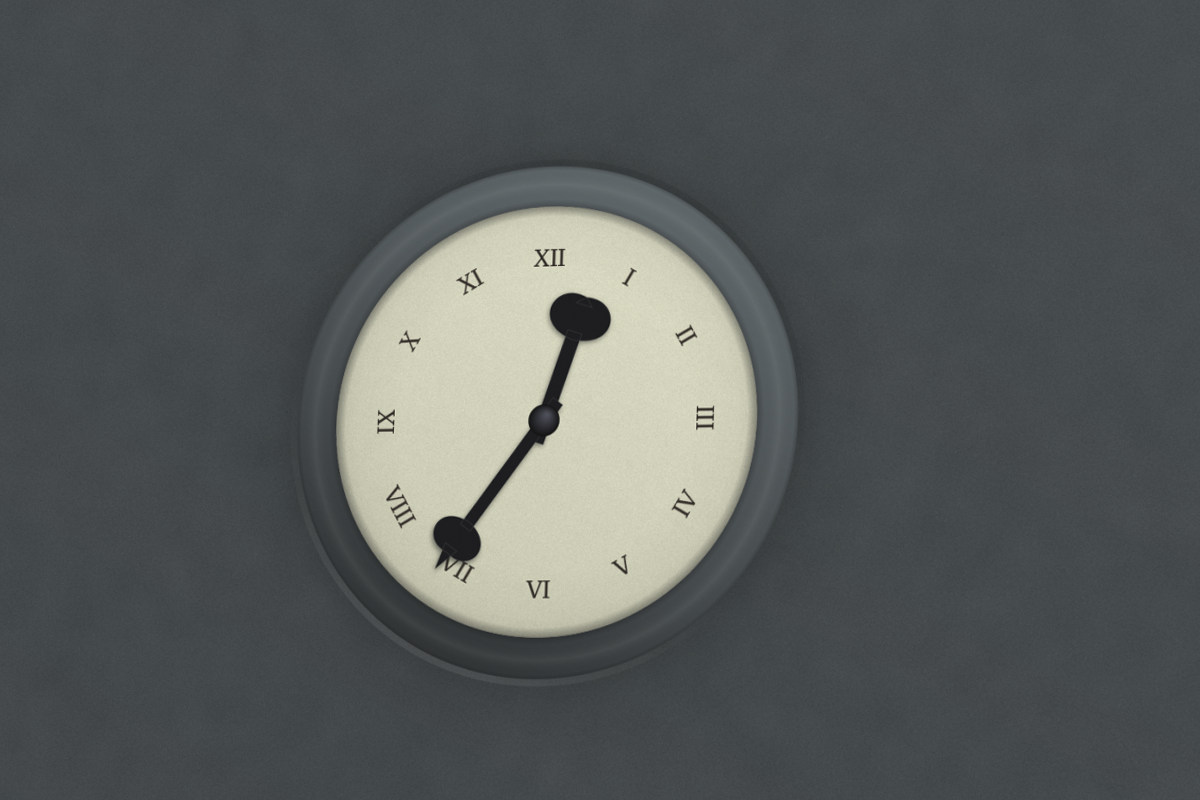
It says 12:36
